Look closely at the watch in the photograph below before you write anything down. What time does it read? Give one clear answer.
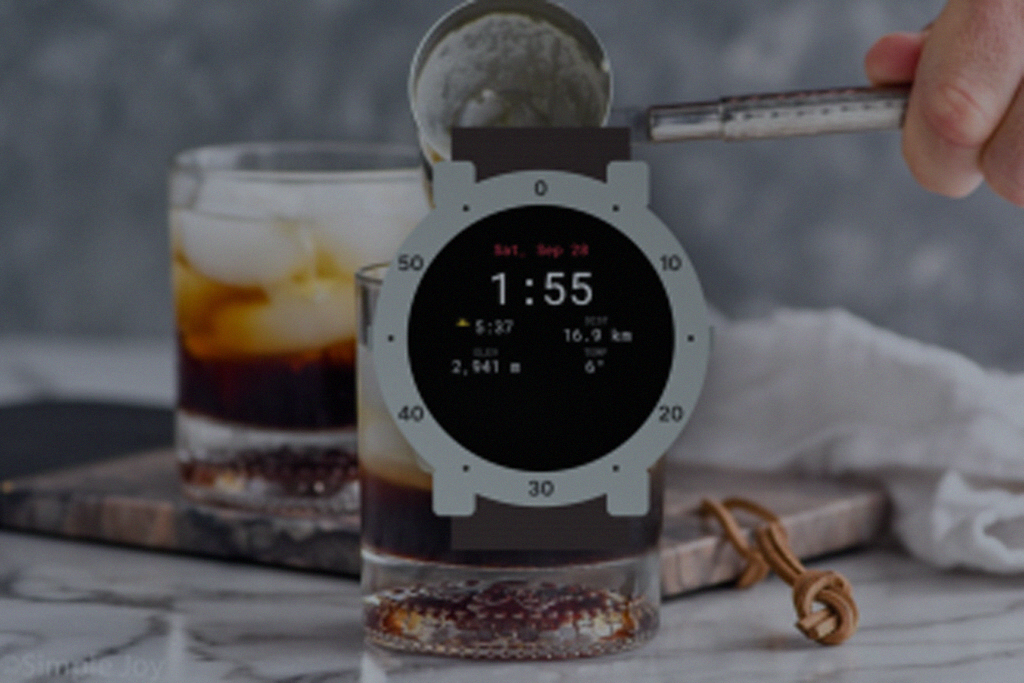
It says 1:55
